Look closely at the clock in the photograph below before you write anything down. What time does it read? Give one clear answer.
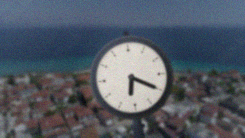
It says 6:20
